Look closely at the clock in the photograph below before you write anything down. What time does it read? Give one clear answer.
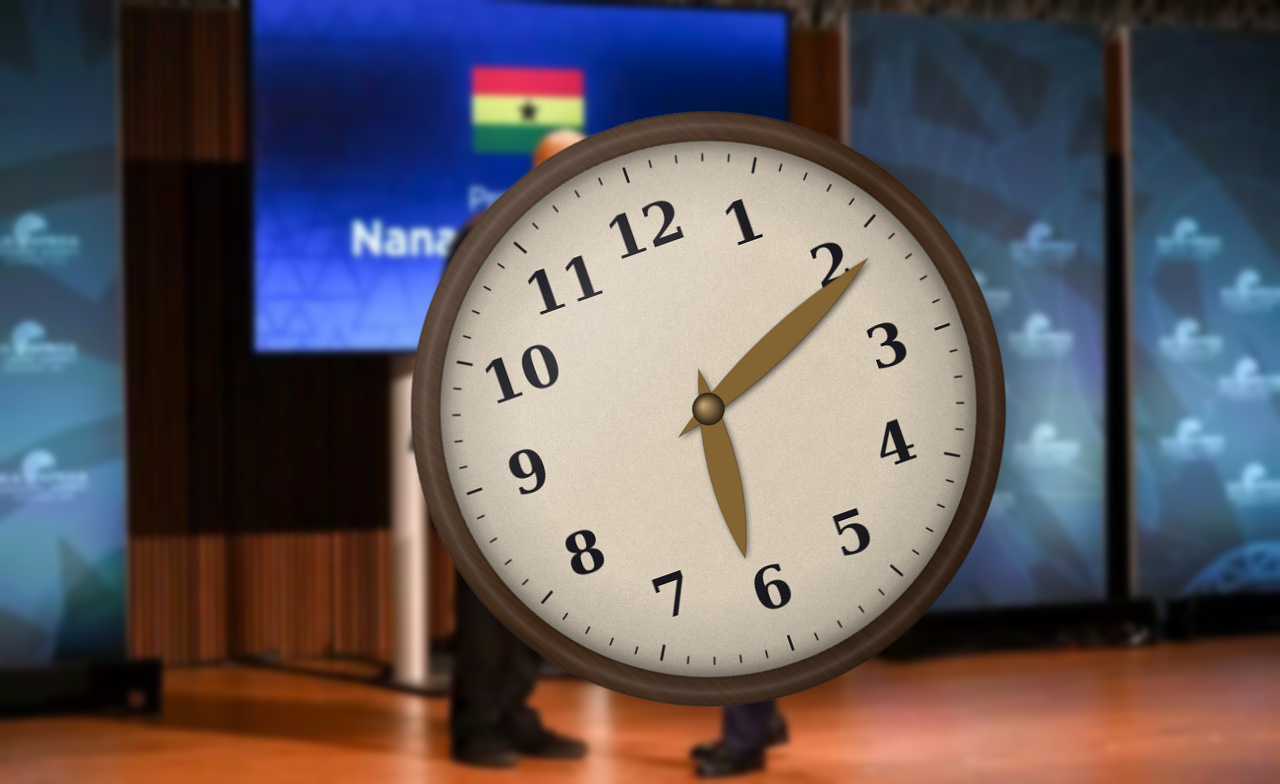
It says 6:11
